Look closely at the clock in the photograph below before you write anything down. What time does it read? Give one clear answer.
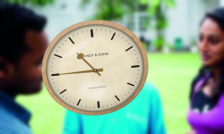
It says 10:45
